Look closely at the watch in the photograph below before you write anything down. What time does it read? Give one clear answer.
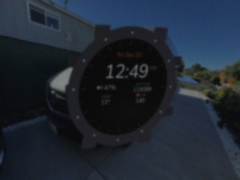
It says 12:49
